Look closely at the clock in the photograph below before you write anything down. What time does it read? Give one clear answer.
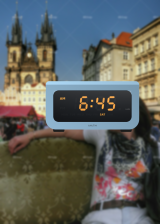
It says 6:45
